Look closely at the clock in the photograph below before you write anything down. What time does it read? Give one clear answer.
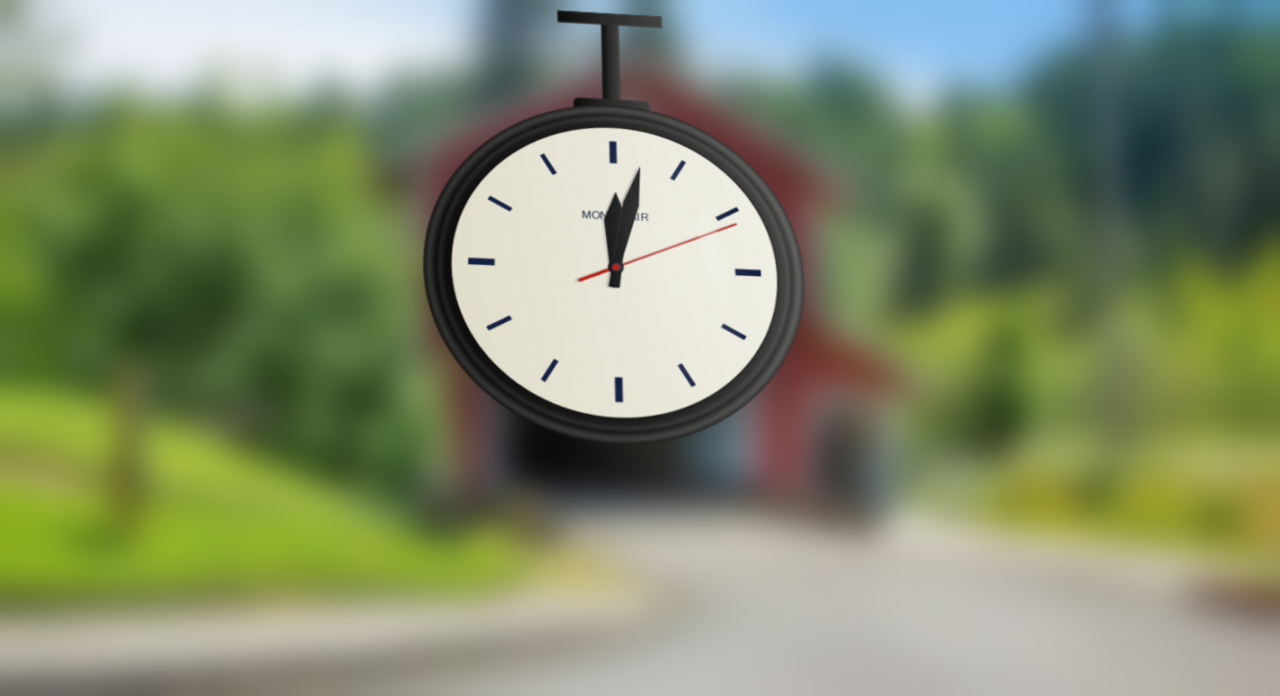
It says 12:02:11
